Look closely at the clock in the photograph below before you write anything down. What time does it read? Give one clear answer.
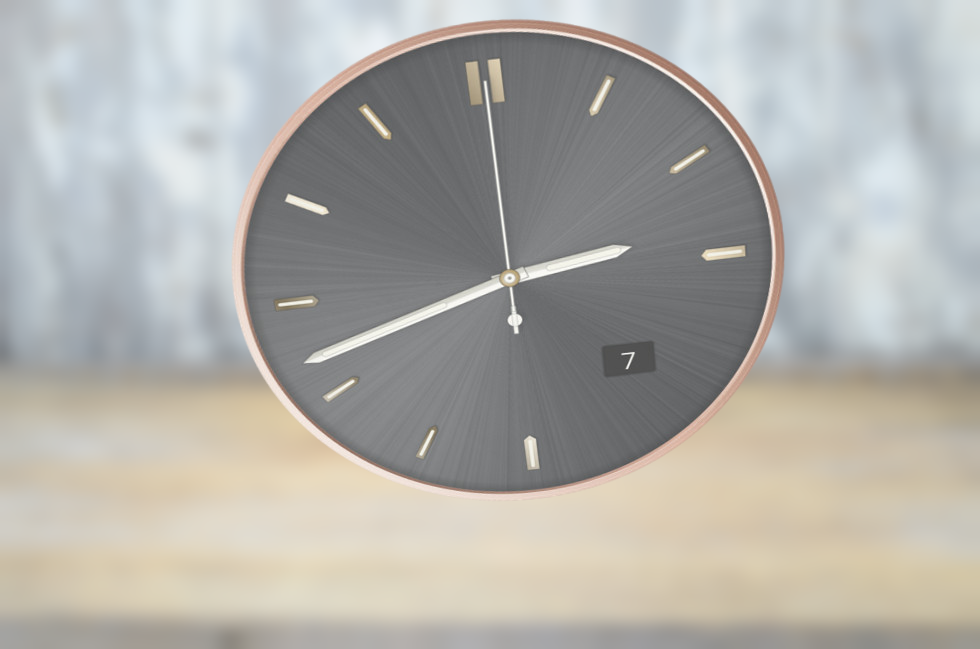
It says 2:42:00
